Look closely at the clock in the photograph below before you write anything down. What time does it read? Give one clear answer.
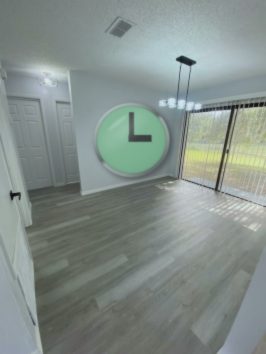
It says 3:00
